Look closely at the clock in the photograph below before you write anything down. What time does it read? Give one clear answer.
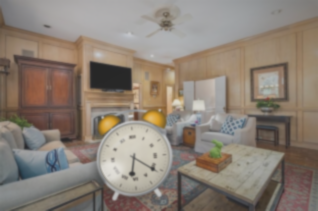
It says 6:21
